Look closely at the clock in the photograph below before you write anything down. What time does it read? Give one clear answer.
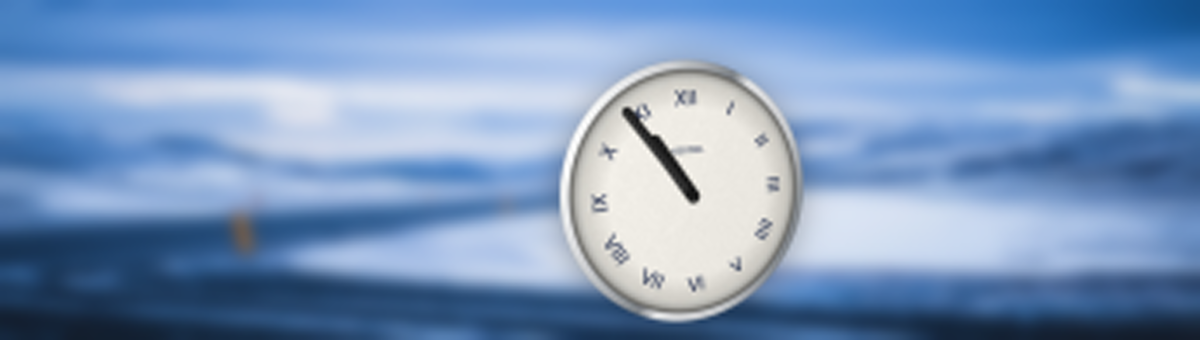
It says 10:54
